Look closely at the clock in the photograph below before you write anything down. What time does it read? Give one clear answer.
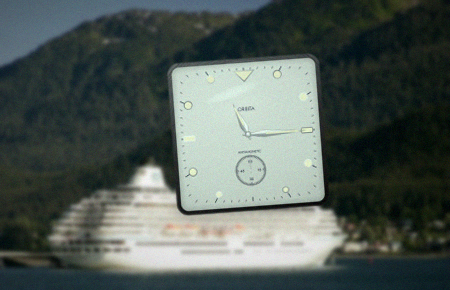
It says 11:15
